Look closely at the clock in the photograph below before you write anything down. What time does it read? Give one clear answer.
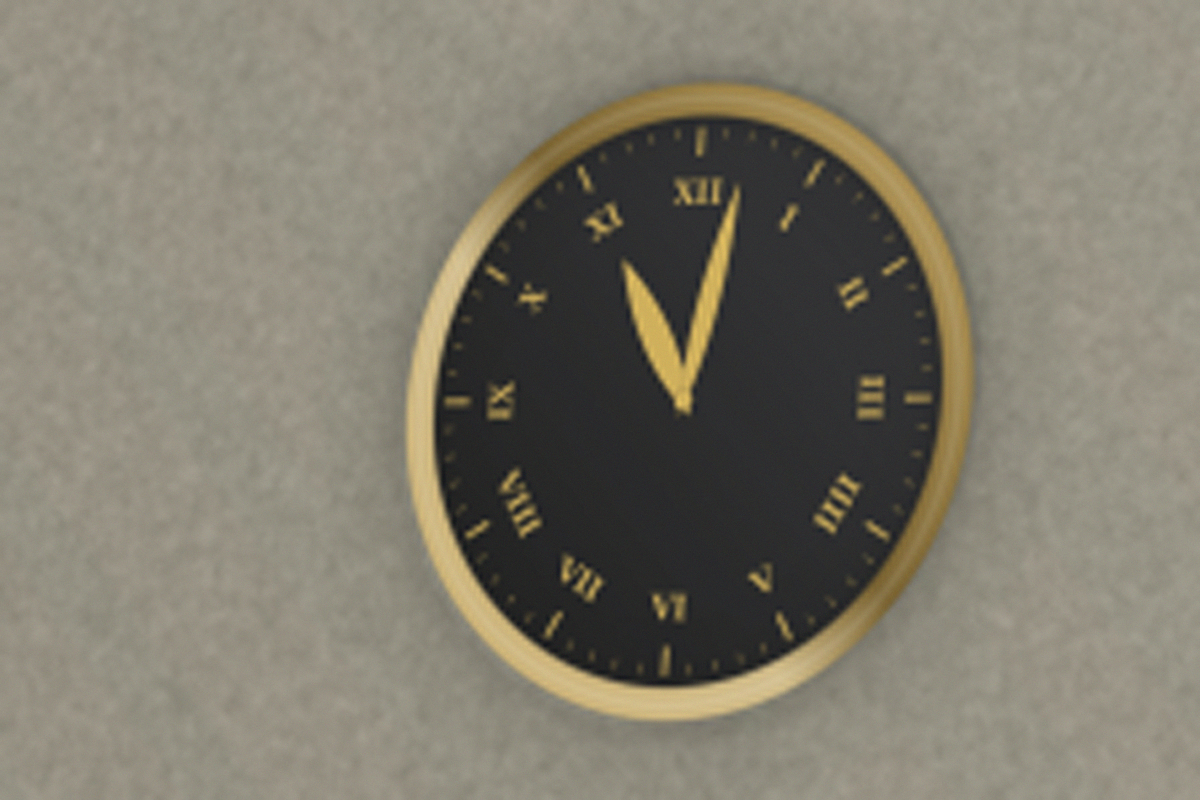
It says 11:02
